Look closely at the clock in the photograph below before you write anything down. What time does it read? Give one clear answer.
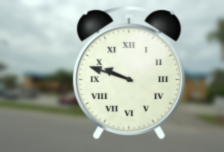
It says 9:48
